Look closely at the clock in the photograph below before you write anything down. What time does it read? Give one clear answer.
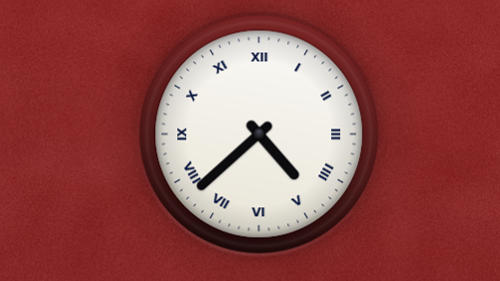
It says 4:38
